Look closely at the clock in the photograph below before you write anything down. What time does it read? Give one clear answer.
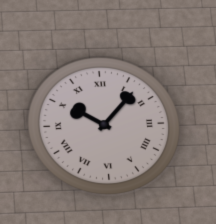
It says 10:07
